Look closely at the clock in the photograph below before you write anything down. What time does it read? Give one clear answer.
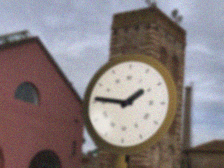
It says 1:46
